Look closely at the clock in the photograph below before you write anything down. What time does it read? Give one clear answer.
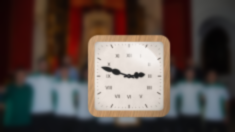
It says 2:48
